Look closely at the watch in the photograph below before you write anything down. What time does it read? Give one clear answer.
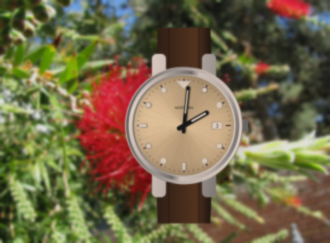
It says 2:01
